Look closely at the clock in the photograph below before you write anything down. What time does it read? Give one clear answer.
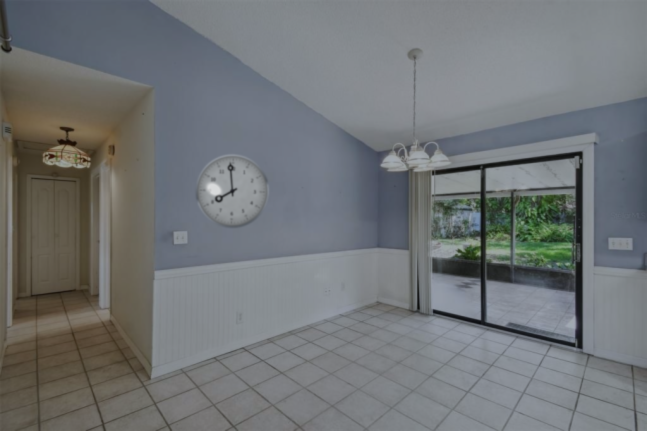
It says 7:59
